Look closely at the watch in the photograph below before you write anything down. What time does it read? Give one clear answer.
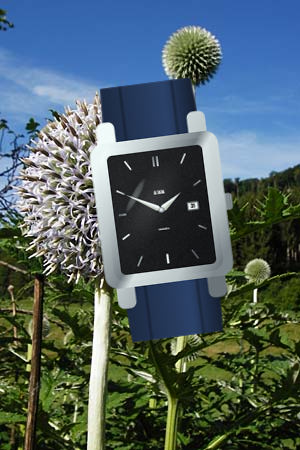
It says 1:50
